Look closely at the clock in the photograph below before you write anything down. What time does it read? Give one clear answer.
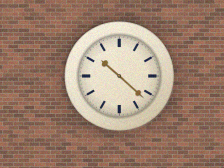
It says 10:22
